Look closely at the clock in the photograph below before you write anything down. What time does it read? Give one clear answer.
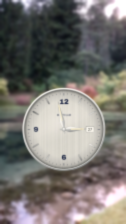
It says 2:58
